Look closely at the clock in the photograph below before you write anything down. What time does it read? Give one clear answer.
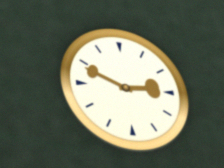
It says 2:49
